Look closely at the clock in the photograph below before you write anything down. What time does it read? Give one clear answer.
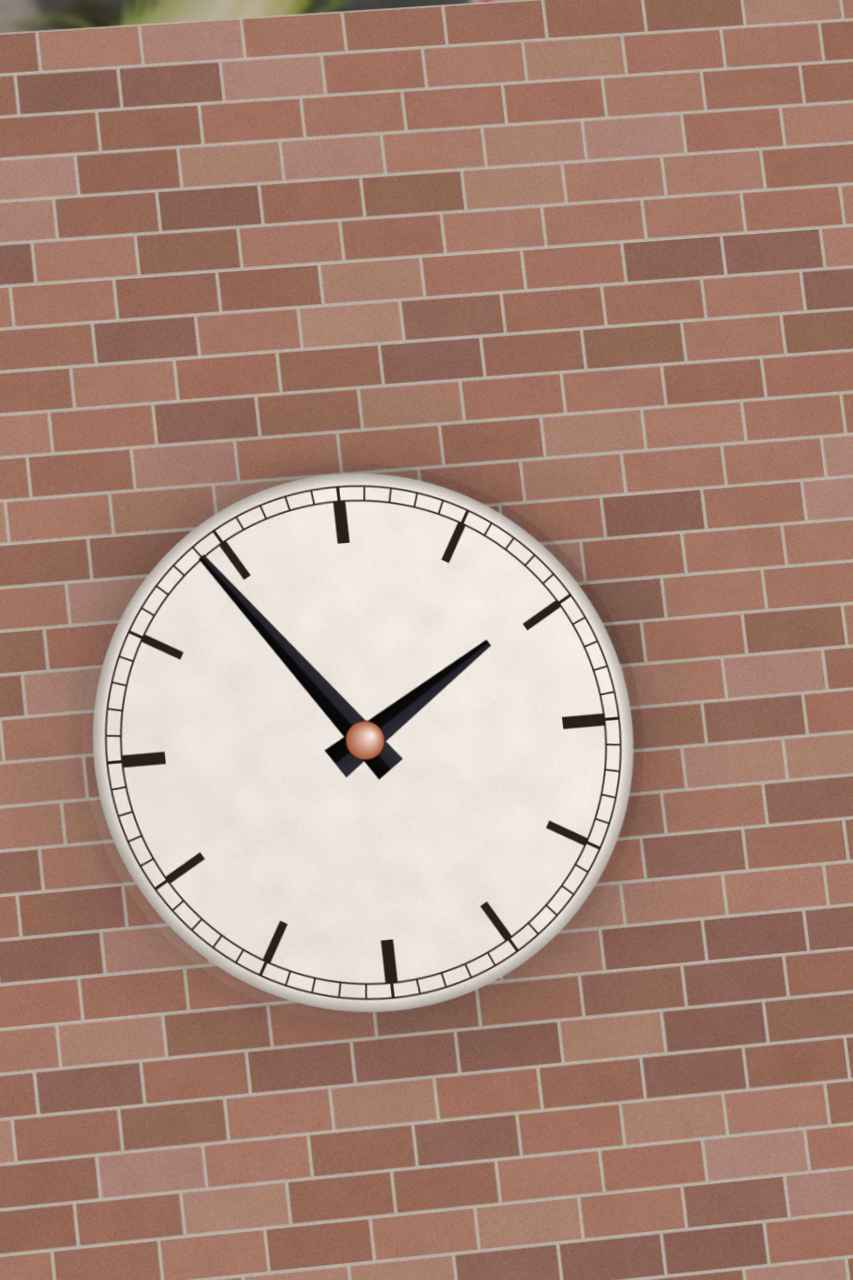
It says 1:54
